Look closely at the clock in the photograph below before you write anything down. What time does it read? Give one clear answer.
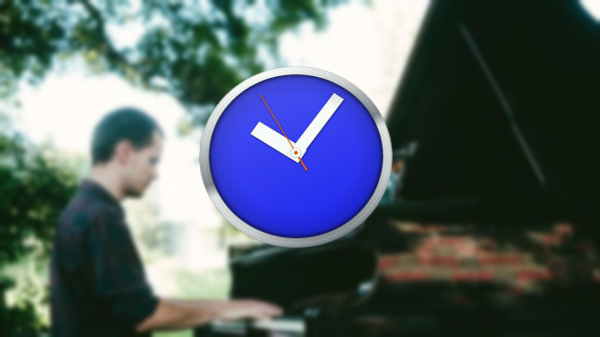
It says 10:05:55
